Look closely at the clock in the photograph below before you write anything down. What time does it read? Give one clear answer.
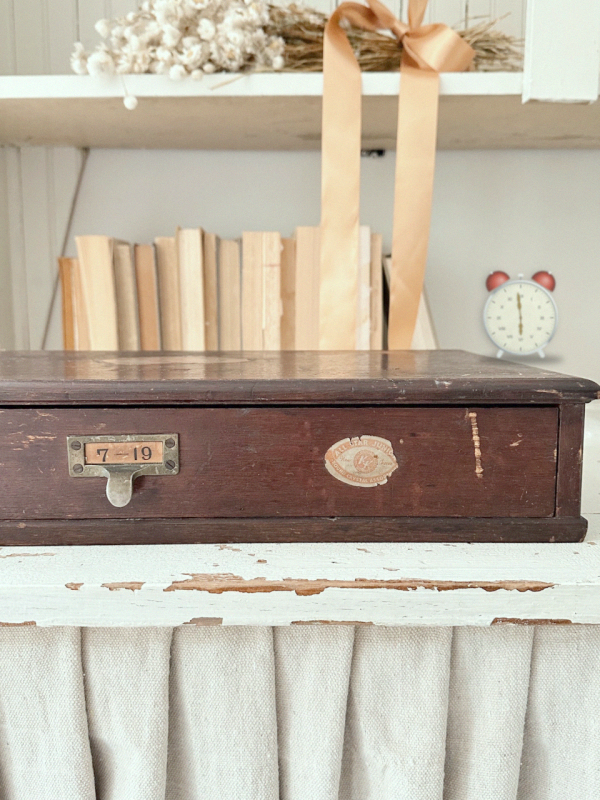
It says 5:59
